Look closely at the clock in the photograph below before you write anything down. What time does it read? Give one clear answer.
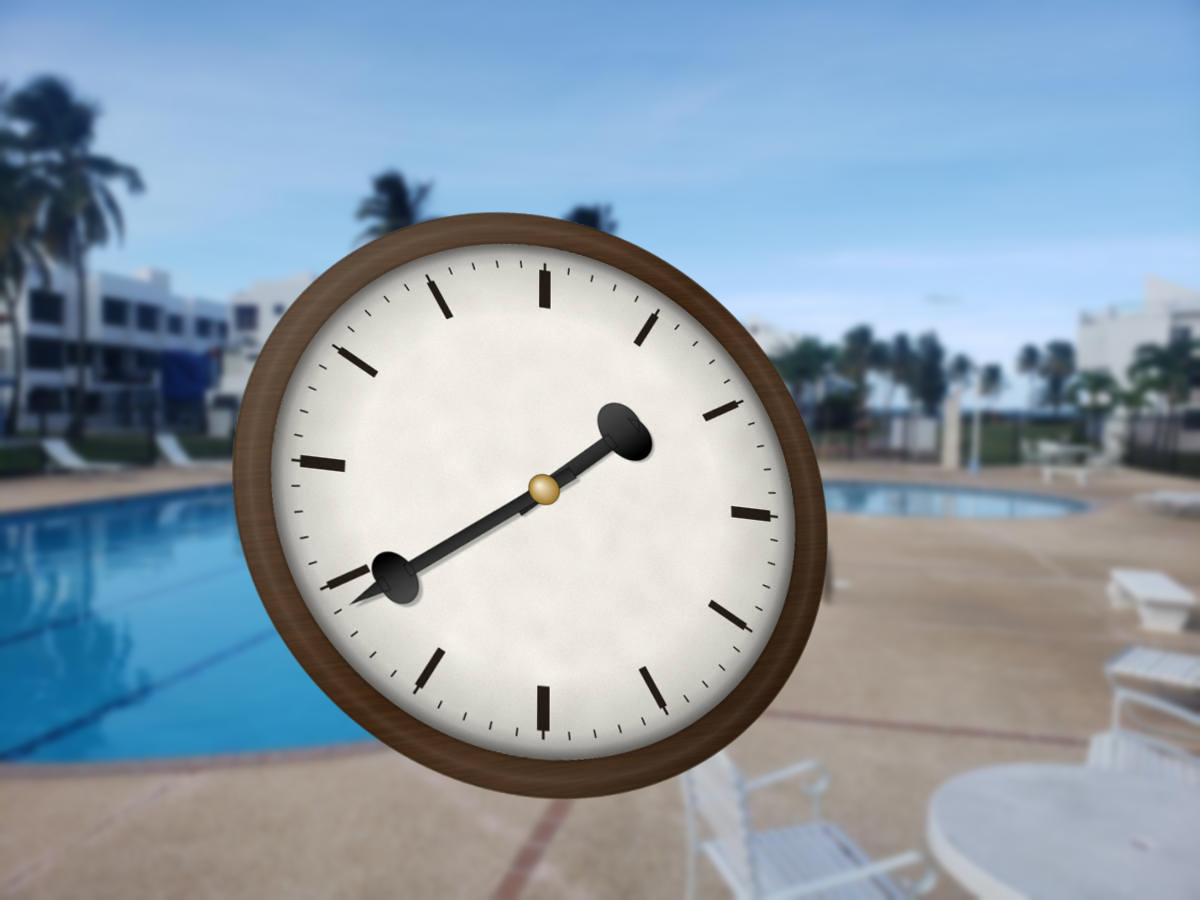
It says 1:39
